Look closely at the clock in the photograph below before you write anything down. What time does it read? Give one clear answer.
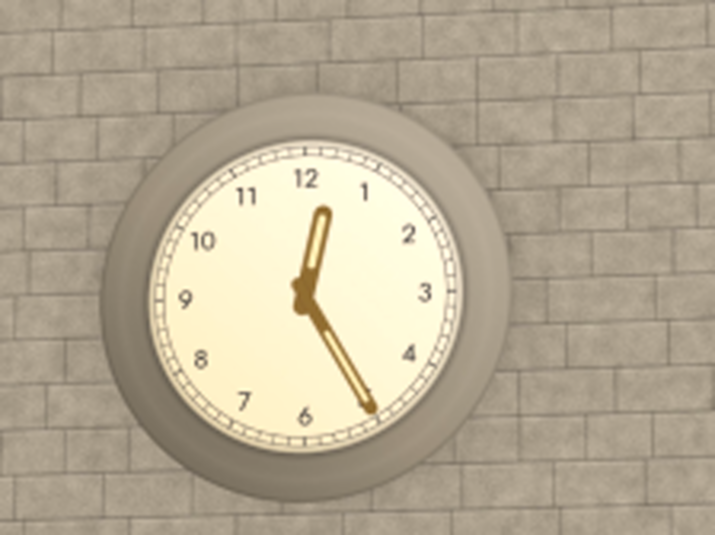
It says 12:25
